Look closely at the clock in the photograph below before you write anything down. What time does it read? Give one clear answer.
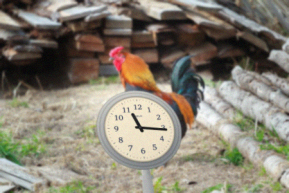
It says 11:16
